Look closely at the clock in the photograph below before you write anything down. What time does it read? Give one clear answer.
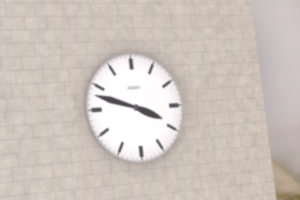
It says 3:48
